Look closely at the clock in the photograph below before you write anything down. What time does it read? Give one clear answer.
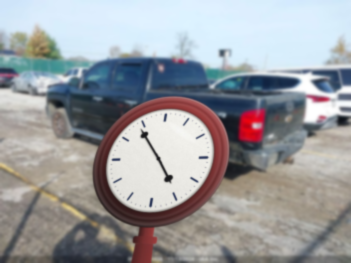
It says 4:54
